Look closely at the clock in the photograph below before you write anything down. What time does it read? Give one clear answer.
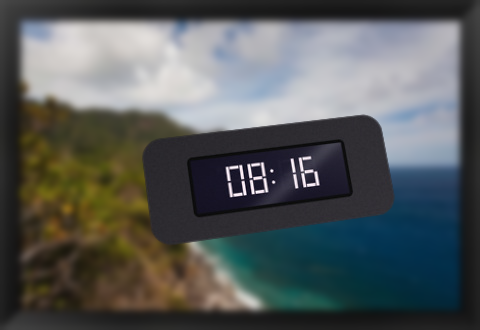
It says 8:16
